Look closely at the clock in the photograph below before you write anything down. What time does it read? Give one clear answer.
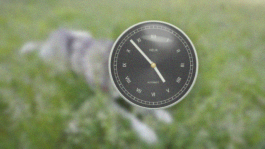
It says 4:53
